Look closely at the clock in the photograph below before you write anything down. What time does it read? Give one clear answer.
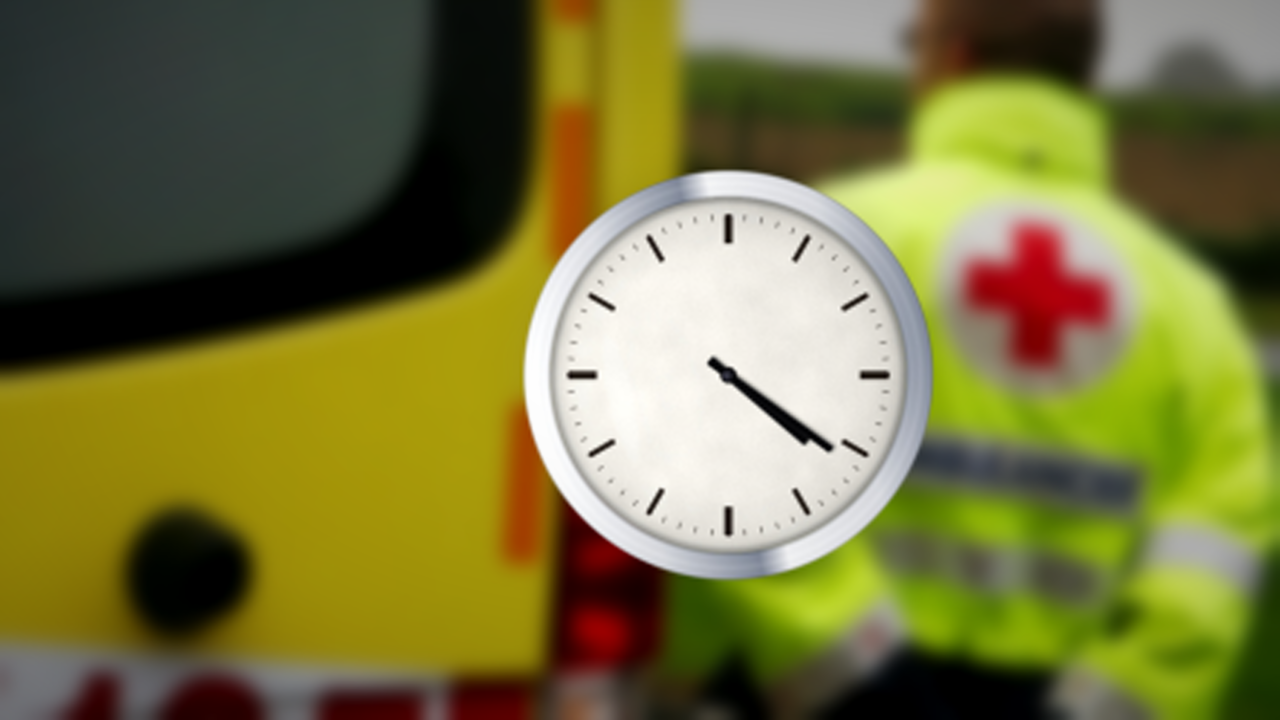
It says 4:21
